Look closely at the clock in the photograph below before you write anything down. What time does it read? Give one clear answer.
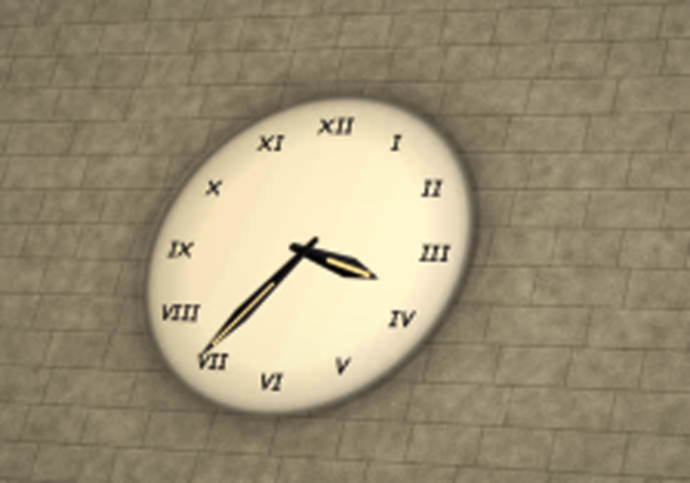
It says 3:36
